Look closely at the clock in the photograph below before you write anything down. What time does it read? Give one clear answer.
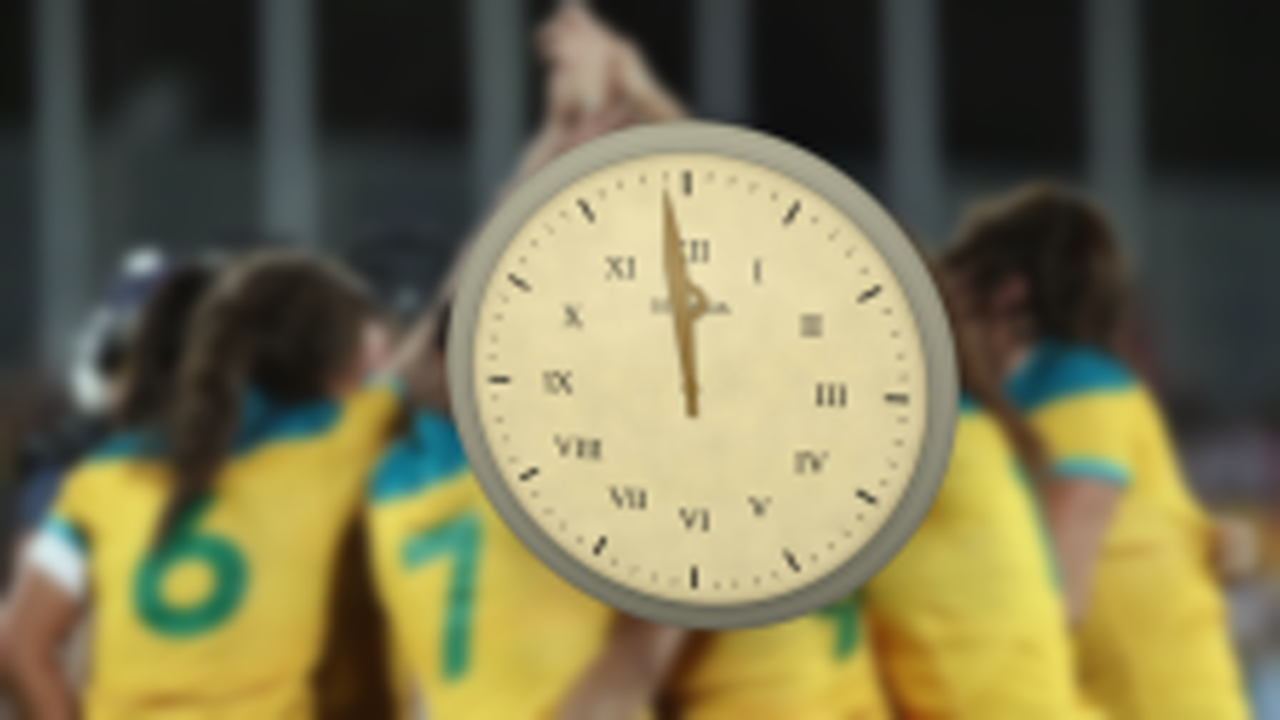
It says 11:59
